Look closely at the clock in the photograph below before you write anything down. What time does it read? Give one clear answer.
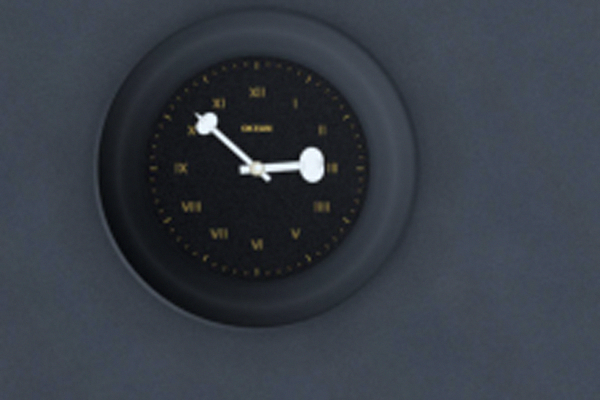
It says 2:52
